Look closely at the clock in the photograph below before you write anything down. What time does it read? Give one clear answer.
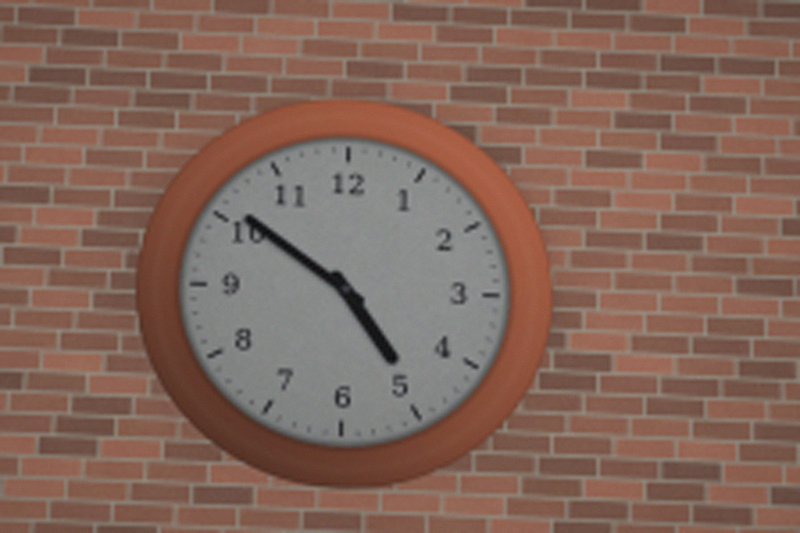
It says 4:51
